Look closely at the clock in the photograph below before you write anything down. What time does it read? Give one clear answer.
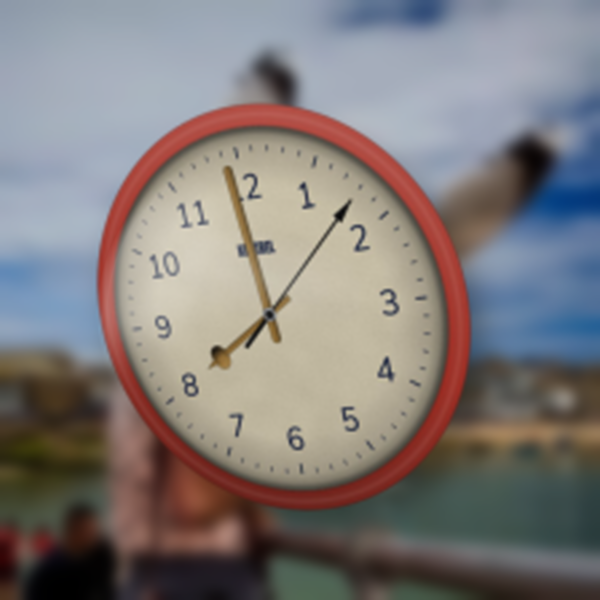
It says 7:59:08
